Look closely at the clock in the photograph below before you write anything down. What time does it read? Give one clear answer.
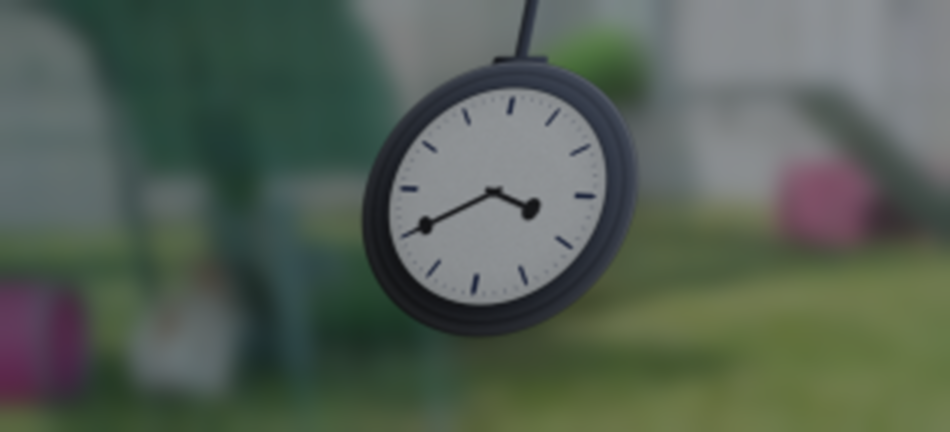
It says 3:40
